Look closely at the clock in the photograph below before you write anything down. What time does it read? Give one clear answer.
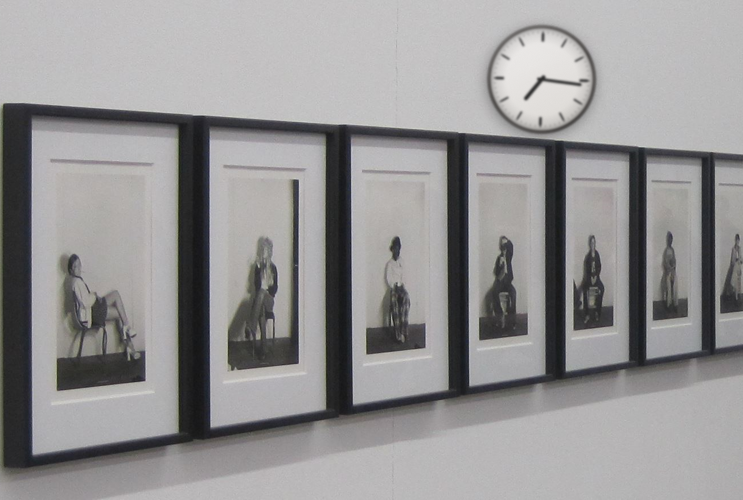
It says 7:16
